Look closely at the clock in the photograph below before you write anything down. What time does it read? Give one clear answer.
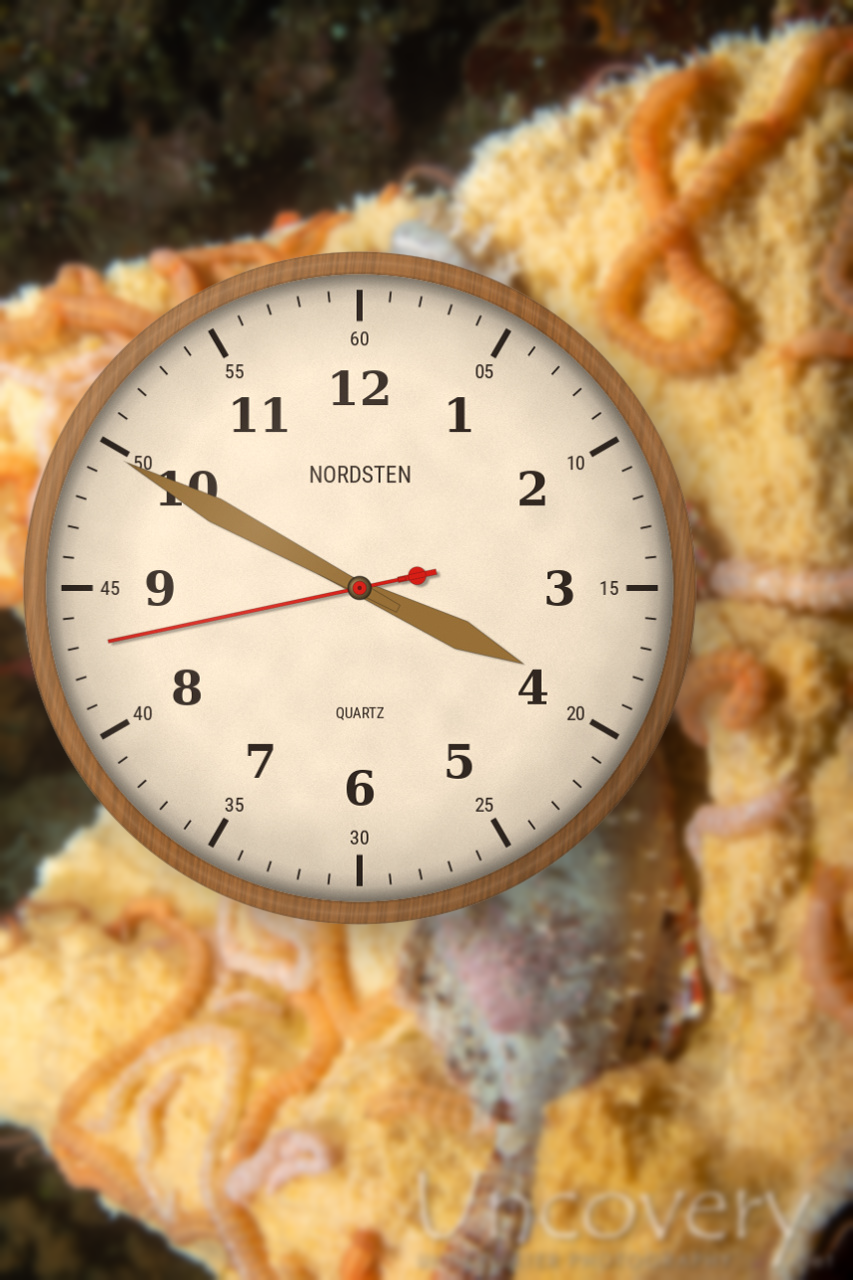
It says 3:49:43
